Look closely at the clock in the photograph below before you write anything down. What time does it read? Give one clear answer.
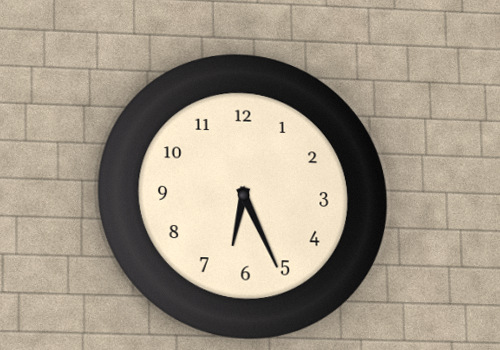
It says 6:26
